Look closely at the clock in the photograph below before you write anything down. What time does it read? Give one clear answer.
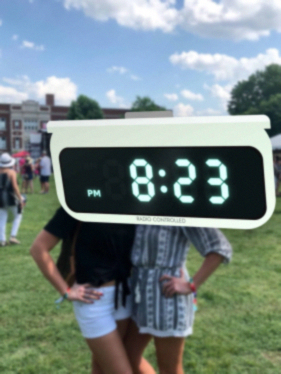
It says 8:23
